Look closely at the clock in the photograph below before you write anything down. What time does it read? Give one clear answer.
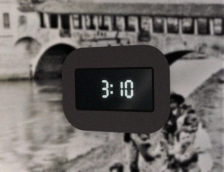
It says 3:10
